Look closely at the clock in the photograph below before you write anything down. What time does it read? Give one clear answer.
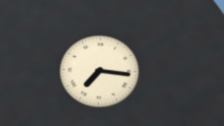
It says 7:16
